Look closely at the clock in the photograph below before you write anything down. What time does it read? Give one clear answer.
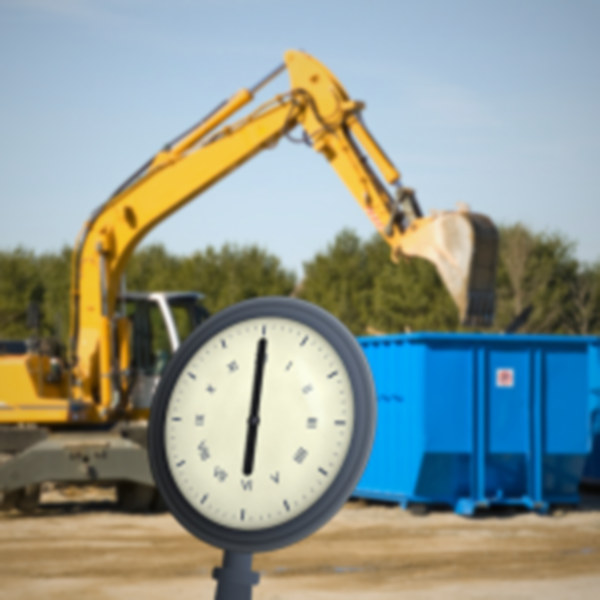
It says 6:00
